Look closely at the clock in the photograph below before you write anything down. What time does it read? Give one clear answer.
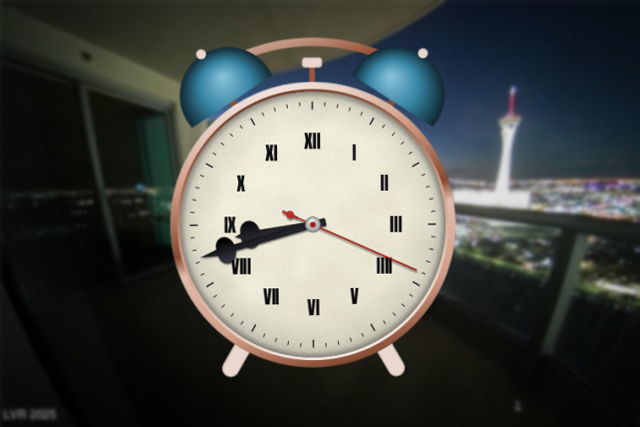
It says 8:42:19
